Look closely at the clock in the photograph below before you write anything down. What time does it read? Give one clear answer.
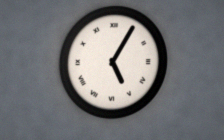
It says 5:05
